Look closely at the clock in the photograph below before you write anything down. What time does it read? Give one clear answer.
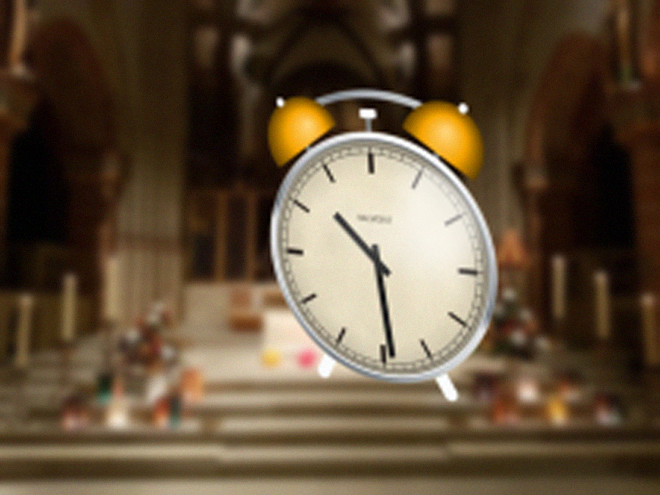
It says 10:29
